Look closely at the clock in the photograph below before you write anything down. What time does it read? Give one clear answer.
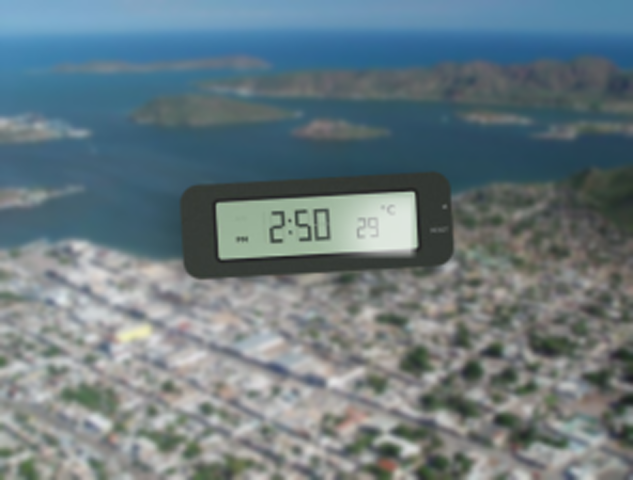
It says 2:50
